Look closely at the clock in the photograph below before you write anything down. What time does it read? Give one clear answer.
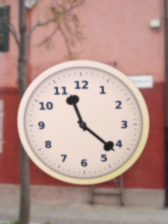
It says 11:22
